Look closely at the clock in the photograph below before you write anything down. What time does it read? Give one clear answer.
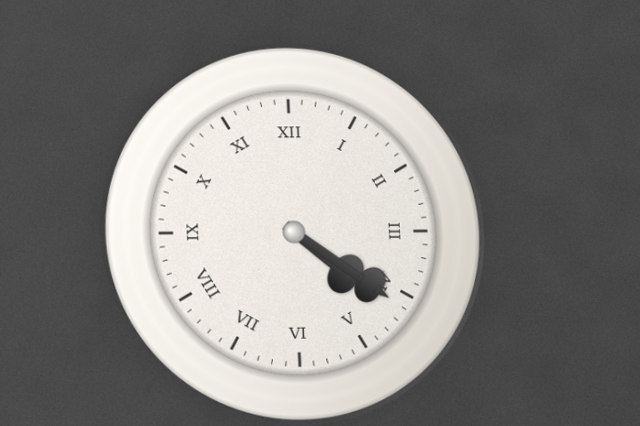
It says 4:21
